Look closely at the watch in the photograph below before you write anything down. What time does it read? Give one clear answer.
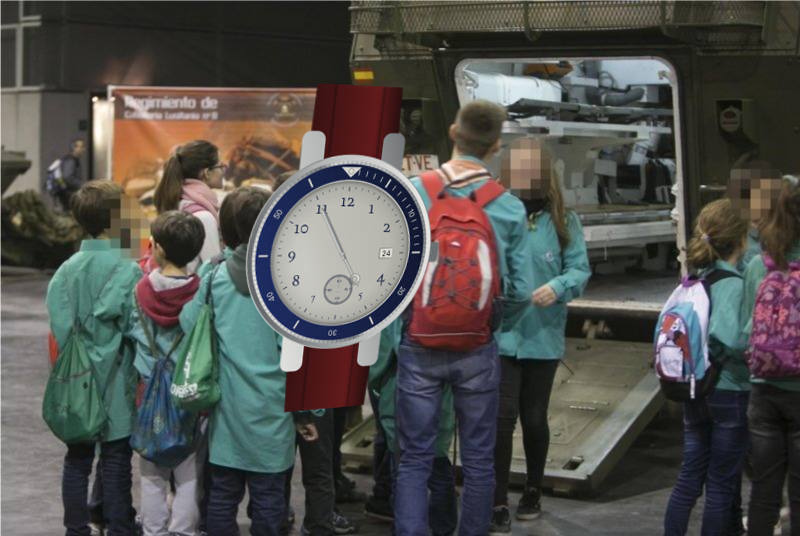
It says 4:55
